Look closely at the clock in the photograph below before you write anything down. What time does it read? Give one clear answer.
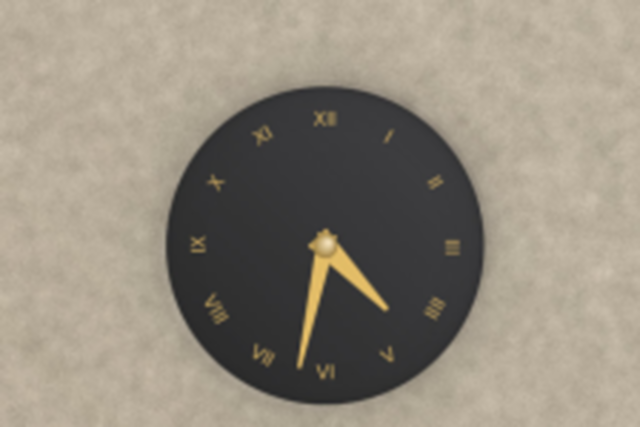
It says 4:32
